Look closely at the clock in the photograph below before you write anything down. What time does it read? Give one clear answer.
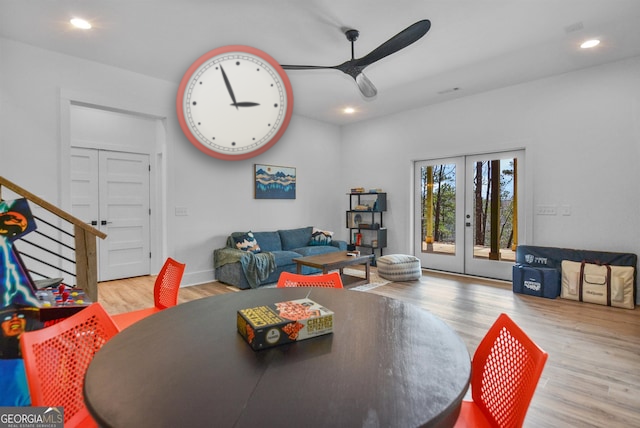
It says 2:56
